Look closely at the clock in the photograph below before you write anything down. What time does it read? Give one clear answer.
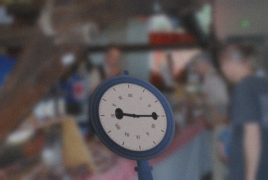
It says 9:15
